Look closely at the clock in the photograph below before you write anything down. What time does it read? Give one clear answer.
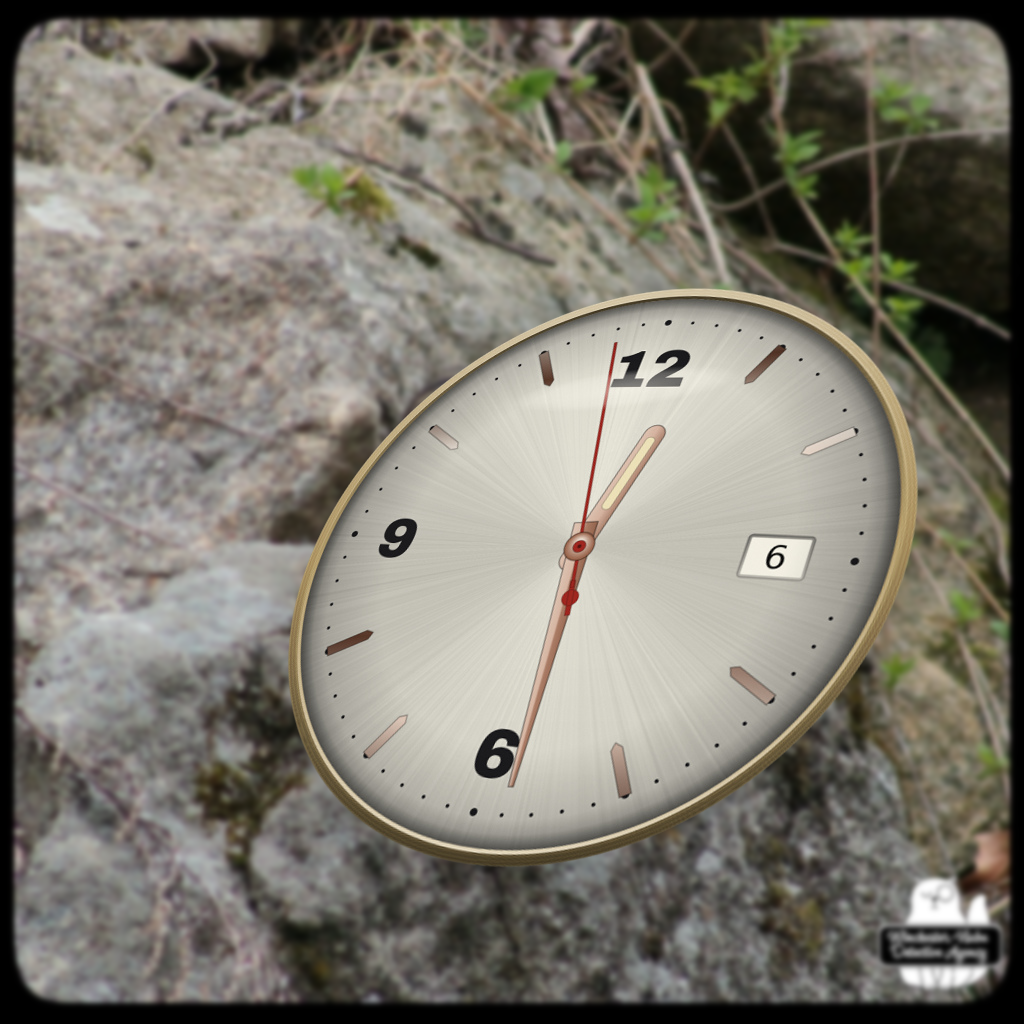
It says 12:28:58
